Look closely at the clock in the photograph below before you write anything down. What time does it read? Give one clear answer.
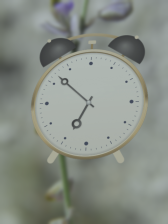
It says 6:52
